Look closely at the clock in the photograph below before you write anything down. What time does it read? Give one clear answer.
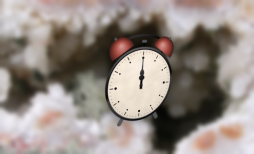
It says 12:00
